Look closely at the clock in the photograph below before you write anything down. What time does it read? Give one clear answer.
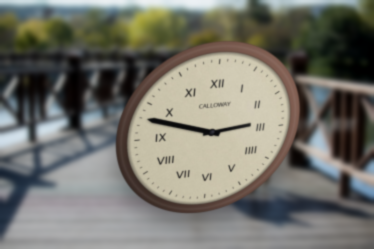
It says 2:48
